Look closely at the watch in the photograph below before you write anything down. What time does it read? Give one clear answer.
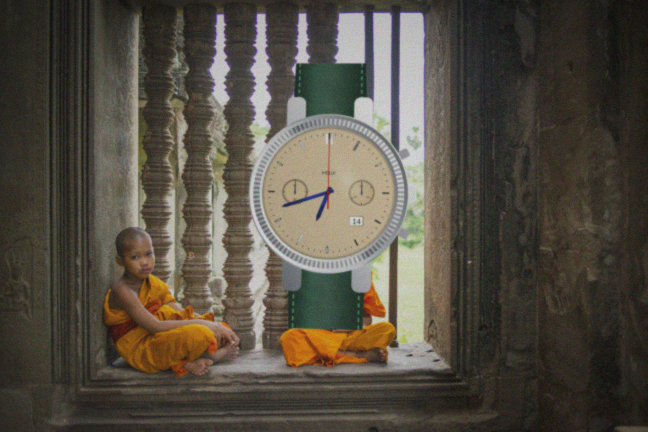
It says 6:42
